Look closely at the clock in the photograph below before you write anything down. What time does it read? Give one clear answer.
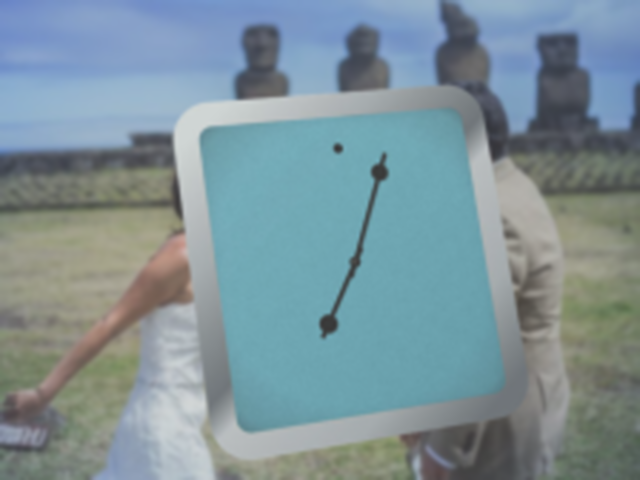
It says 7:04
